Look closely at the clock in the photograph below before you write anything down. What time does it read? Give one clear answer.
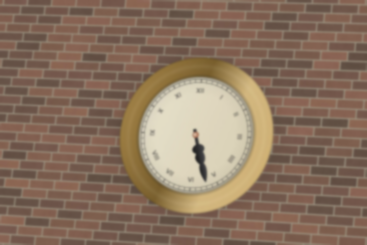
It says 5:27
